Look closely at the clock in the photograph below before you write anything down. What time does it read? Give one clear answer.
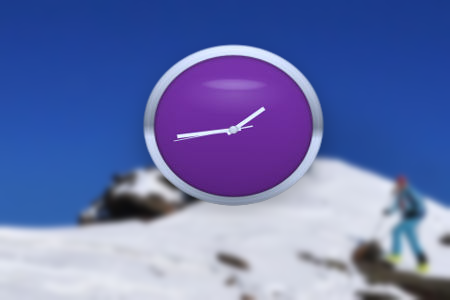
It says 1:43:43
